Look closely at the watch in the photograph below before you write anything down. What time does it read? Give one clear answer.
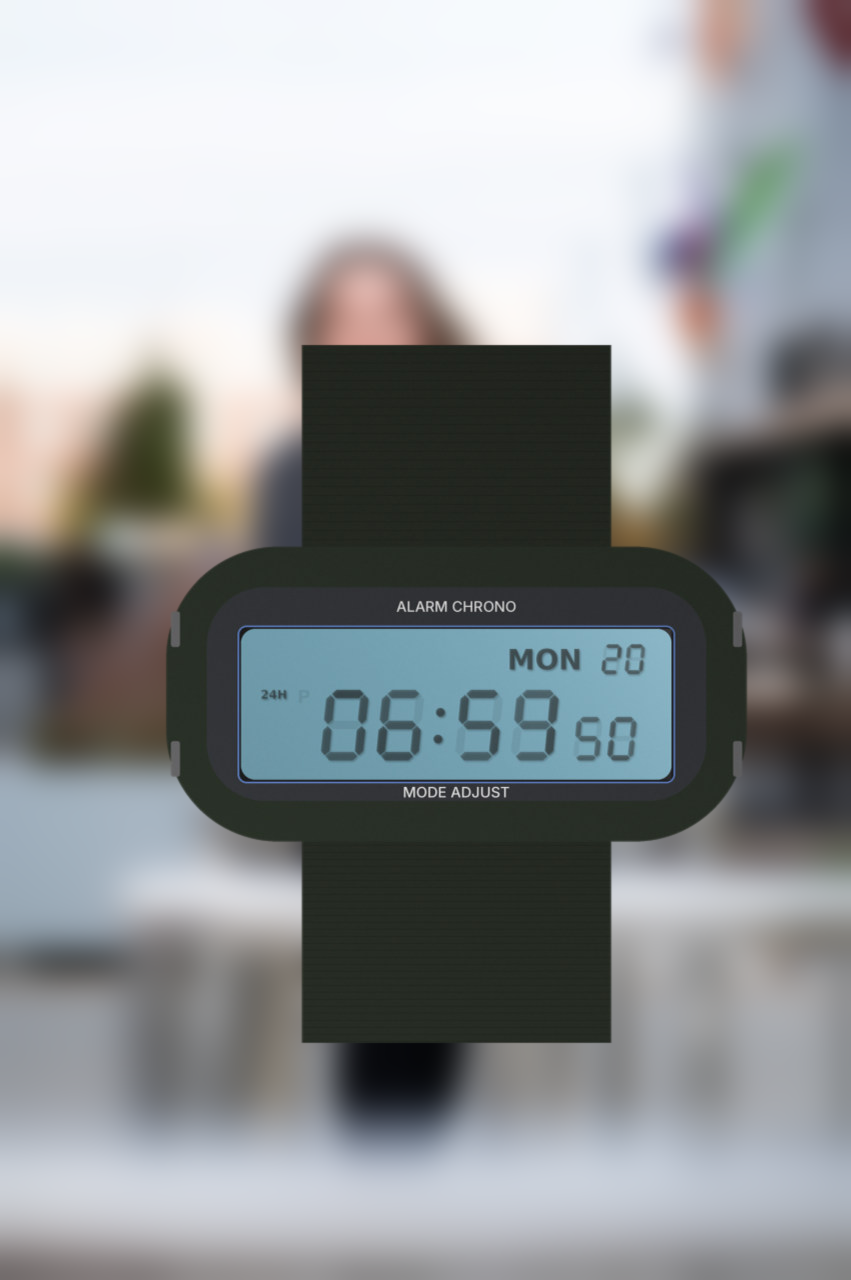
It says 6:59:50
